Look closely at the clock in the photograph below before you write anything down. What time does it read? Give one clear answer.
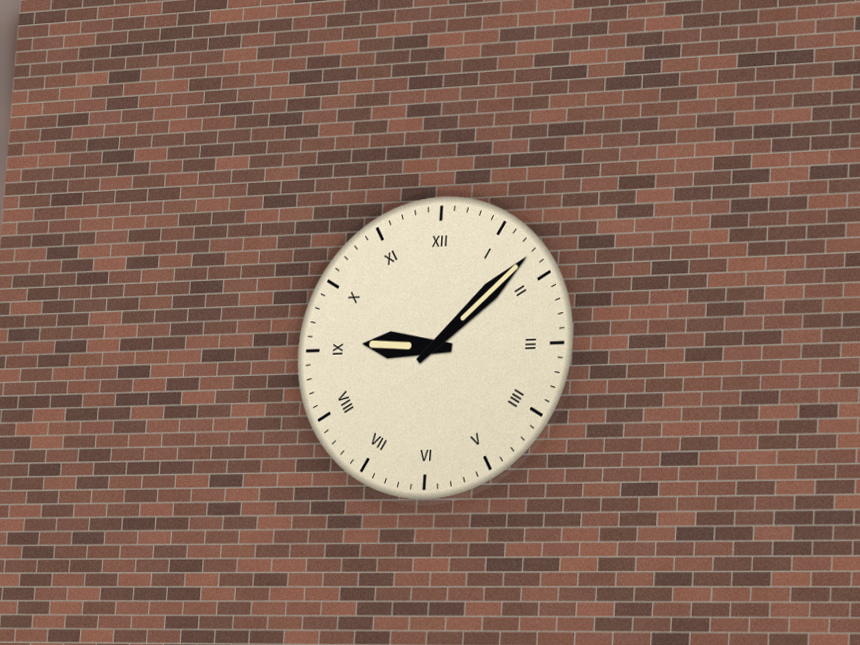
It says 9:08
